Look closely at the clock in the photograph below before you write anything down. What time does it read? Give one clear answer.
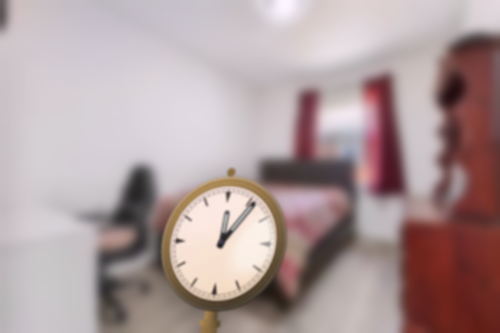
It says 12:06
